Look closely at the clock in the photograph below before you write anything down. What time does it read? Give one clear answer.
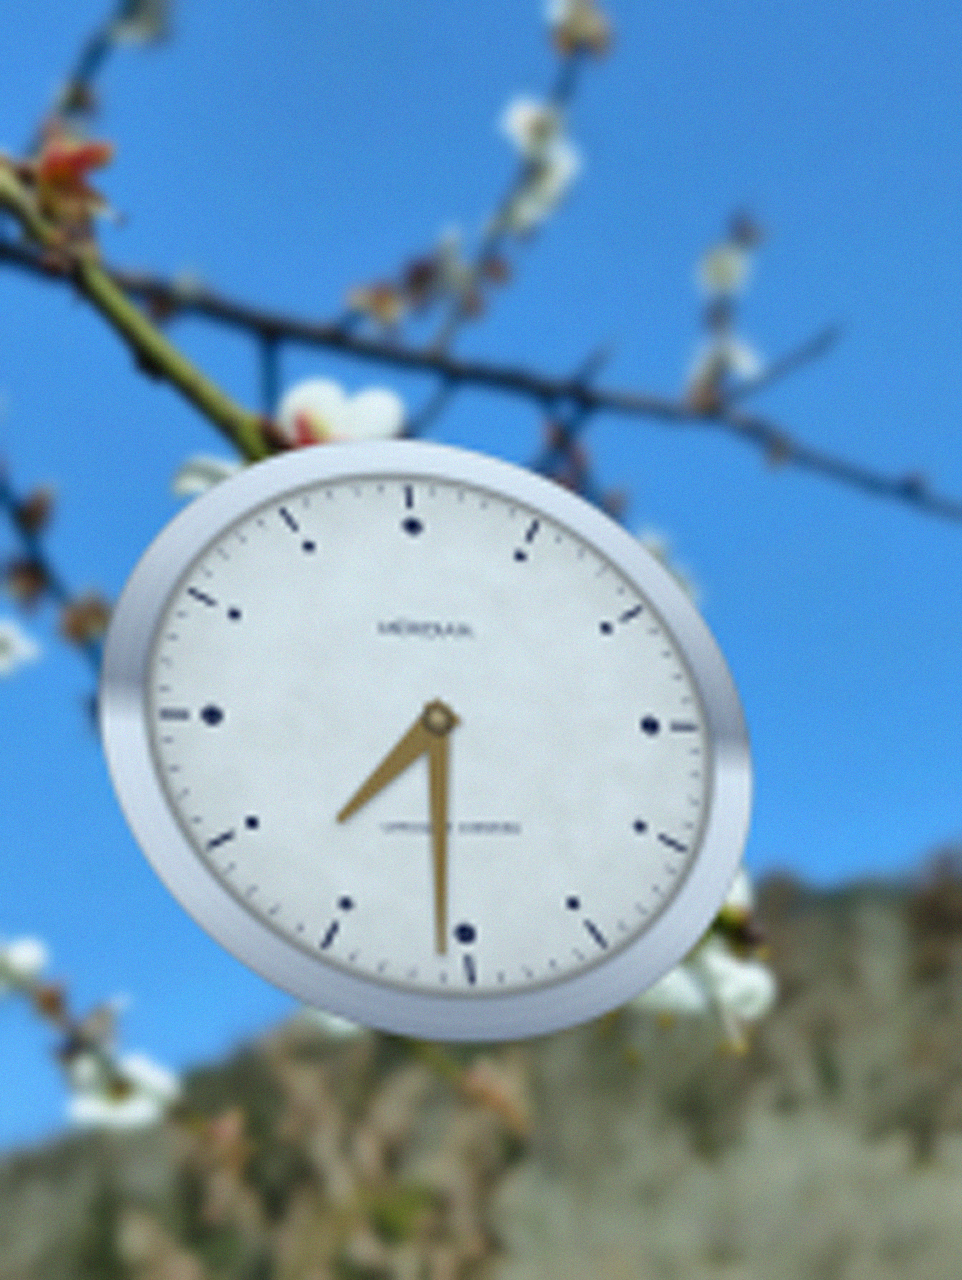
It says 7:31
